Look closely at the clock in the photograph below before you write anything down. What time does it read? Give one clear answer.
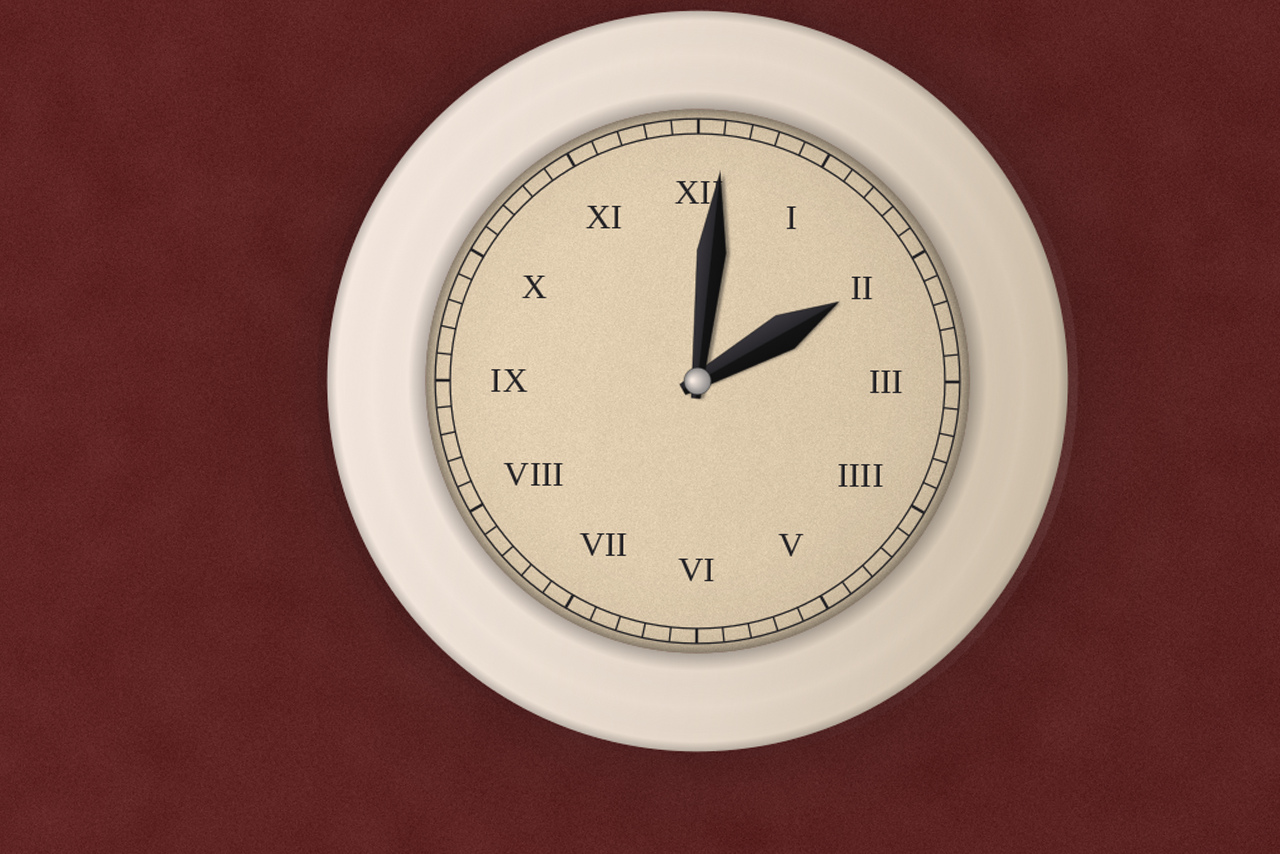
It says 2:01
